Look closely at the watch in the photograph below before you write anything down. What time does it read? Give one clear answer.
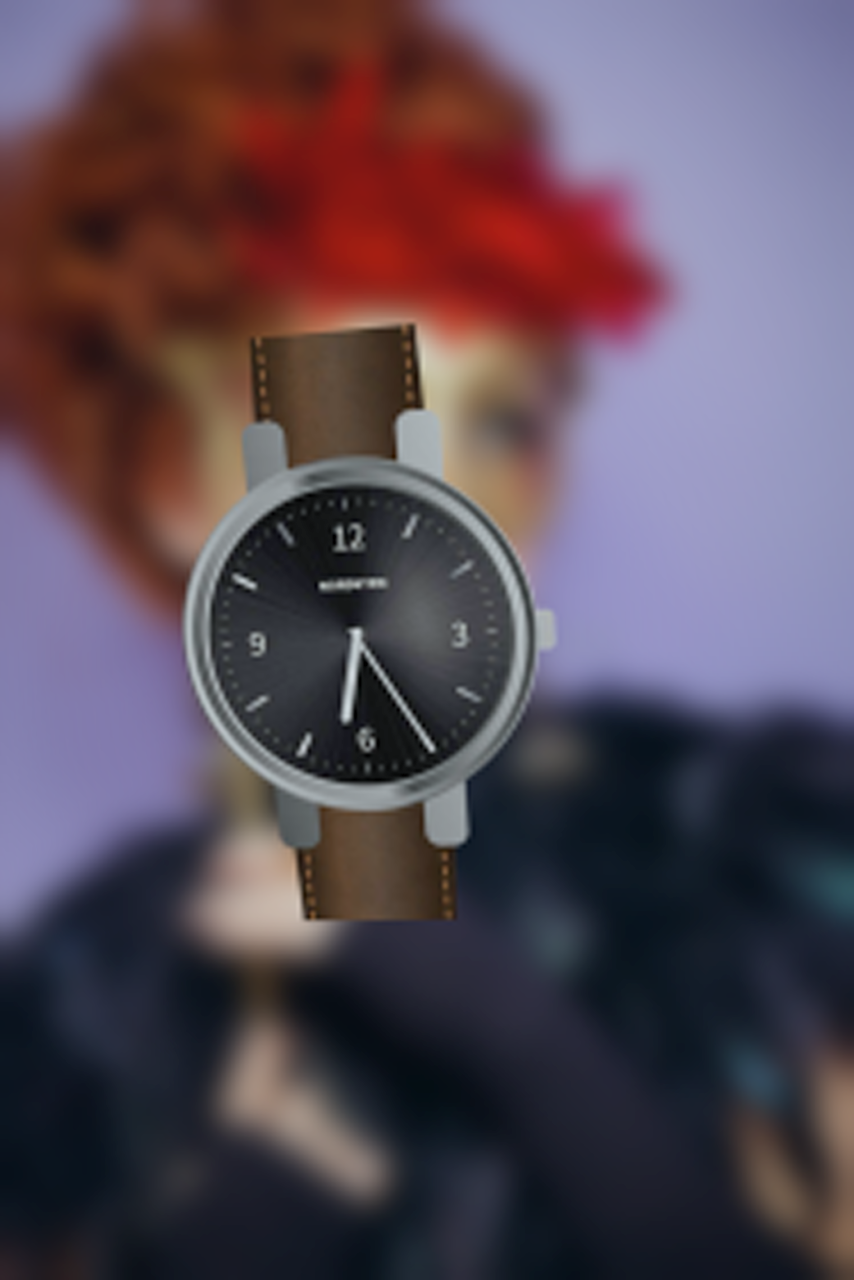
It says 6:25
